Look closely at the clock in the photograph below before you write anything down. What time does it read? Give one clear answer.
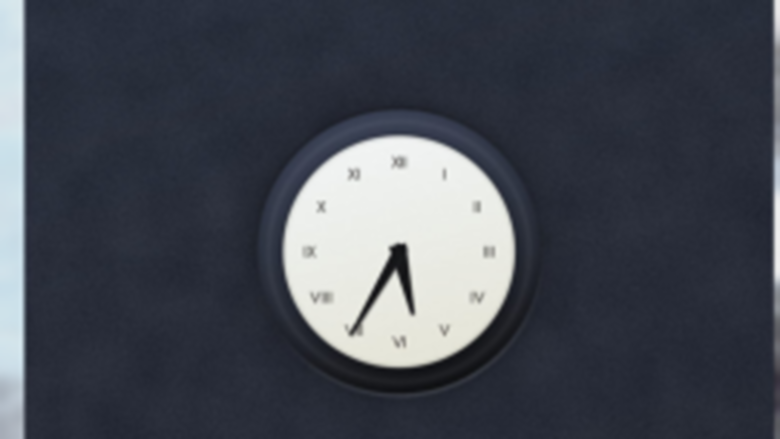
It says 5:35
